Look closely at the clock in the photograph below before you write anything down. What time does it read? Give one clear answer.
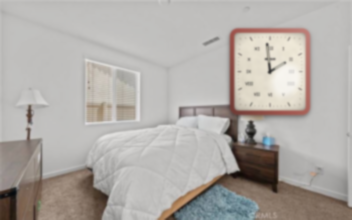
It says 1:59
